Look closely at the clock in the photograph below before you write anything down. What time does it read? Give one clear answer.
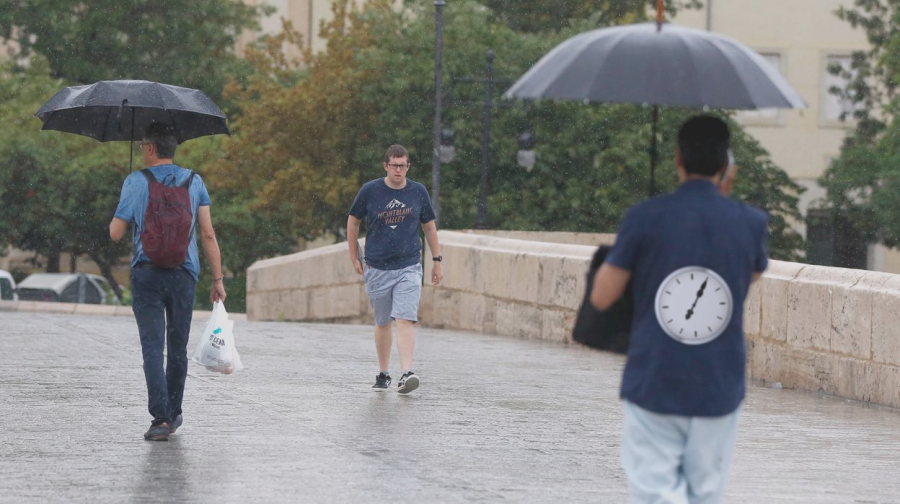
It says 7:05
